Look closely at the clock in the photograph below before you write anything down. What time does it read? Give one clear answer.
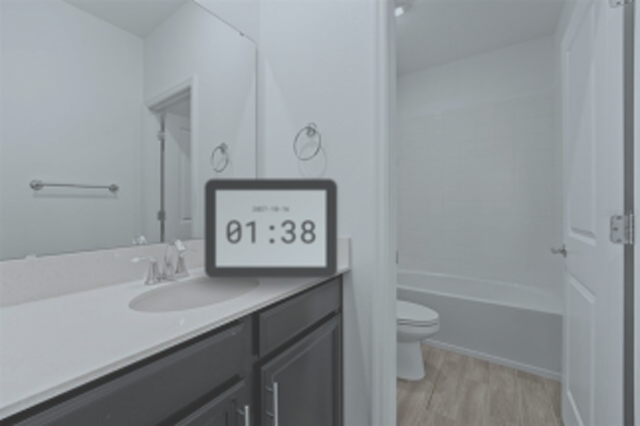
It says 1:38
